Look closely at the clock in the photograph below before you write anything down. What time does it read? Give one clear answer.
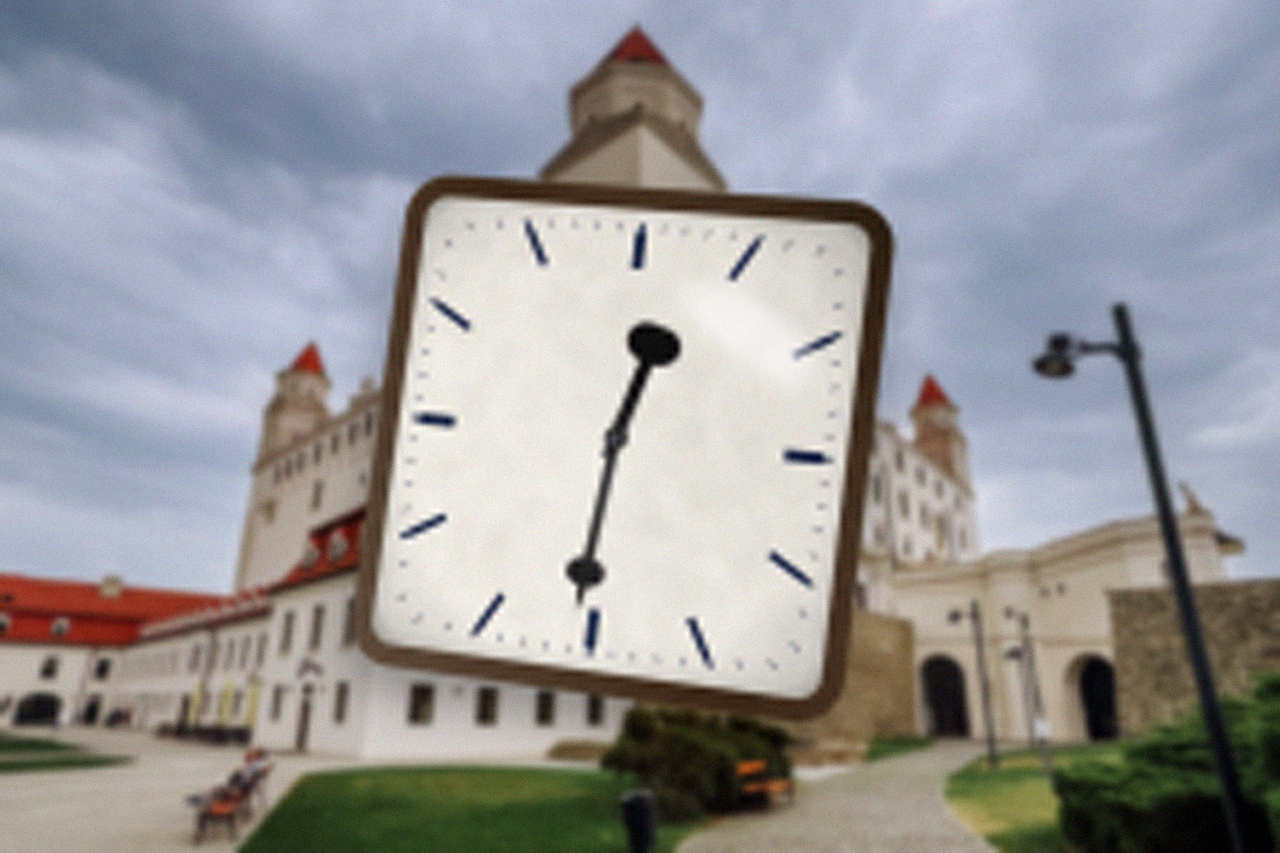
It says 12:31
